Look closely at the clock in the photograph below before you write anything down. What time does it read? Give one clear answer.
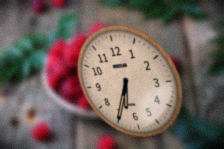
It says 6:35
